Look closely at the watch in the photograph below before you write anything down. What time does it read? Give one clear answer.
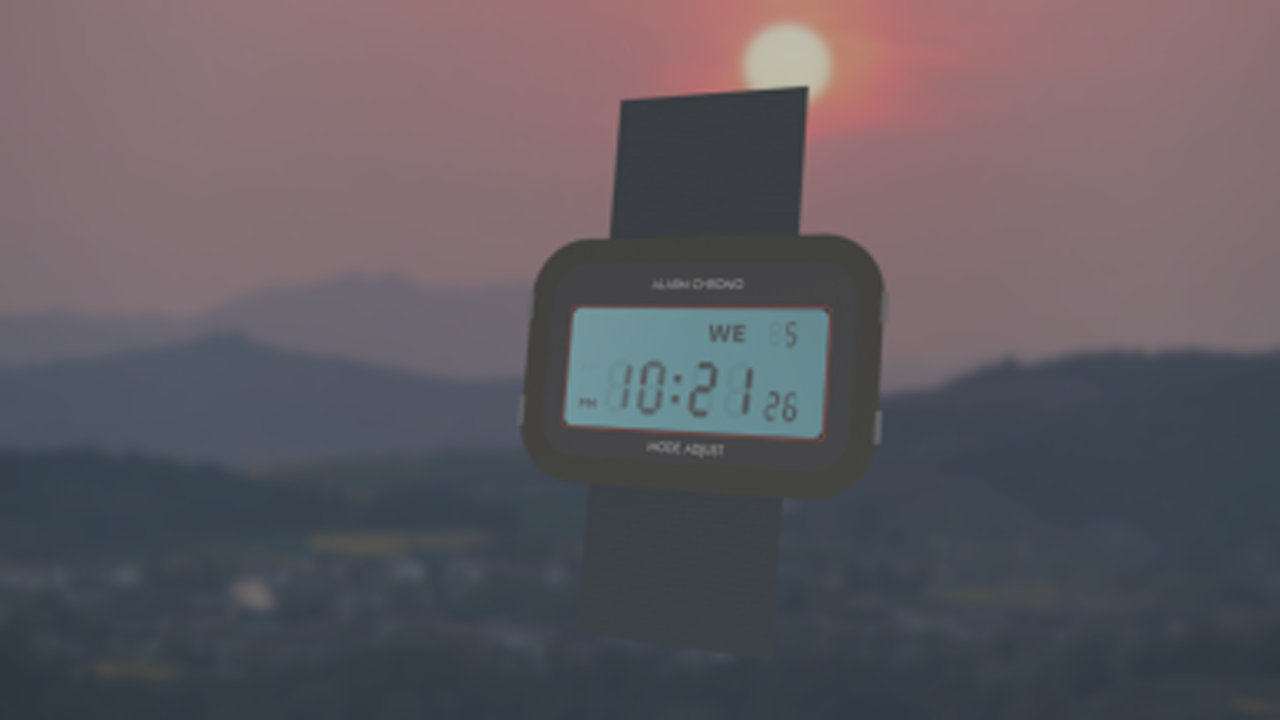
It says 10:21:26
